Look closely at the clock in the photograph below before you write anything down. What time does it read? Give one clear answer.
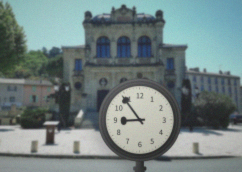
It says 8:54
